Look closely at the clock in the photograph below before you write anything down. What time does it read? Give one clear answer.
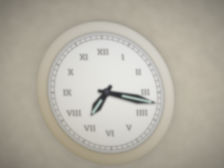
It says 7:17
